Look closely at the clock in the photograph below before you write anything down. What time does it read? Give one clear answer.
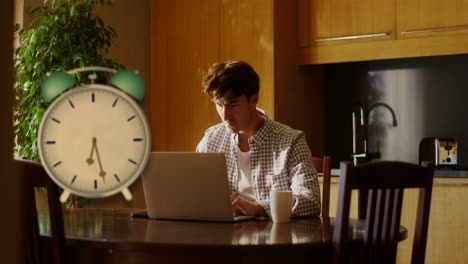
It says 6:28
